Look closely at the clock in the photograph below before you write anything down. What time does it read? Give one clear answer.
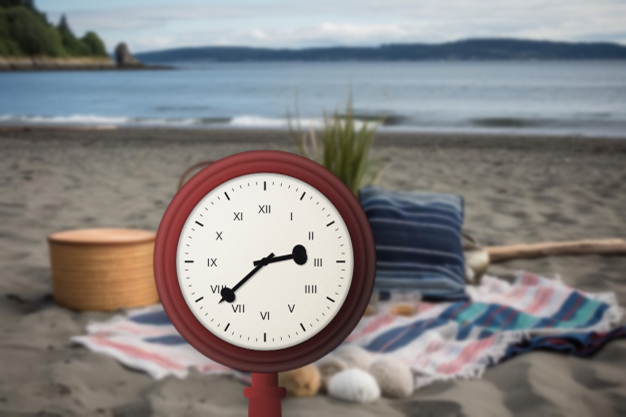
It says 2:38
